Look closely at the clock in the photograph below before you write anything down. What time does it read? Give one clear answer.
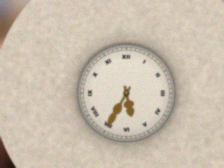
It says 5:35
